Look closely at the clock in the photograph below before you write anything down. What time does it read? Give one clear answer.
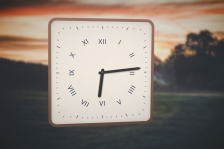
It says 6:14
